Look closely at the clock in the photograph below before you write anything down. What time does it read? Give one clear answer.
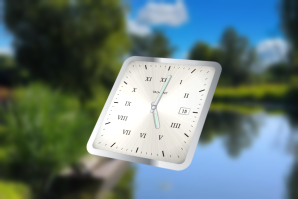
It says 5:01
